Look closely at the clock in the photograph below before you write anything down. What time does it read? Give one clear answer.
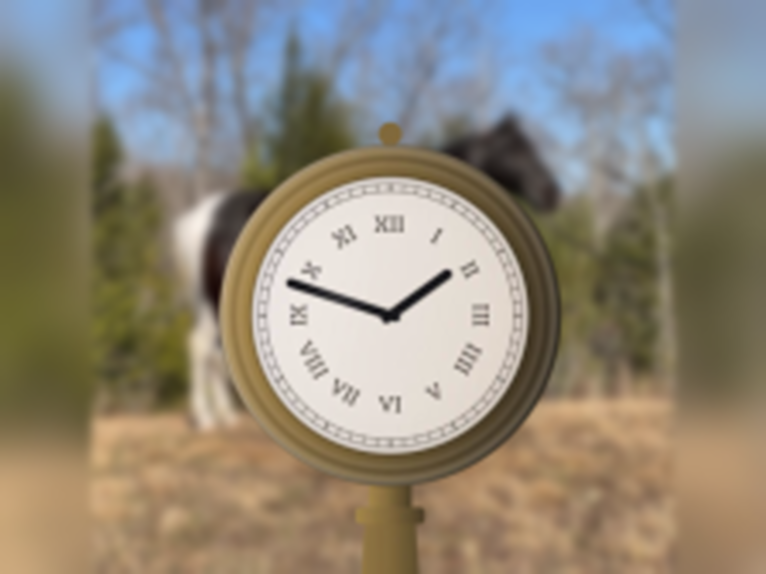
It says 1:48
